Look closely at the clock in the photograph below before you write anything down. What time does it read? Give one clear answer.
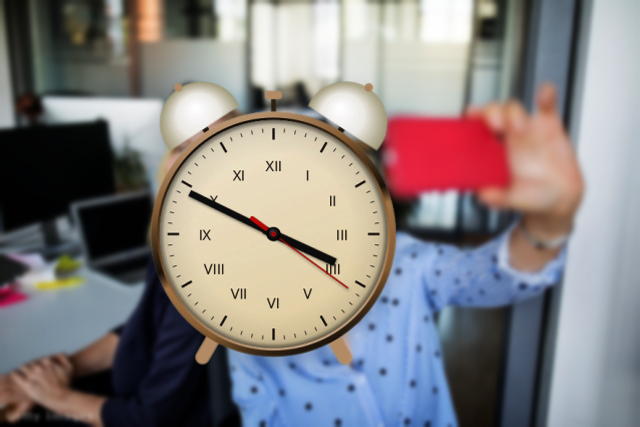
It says 3:49:21
